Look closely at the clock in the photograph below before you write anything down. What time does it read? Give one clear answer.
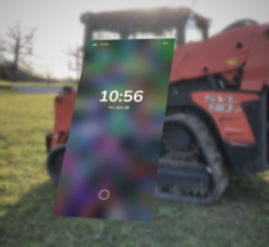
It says 10:56
